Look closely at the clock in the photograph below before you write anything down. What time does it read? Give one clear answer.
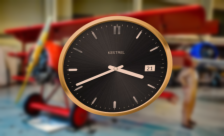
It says 3:41
